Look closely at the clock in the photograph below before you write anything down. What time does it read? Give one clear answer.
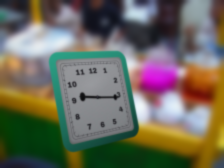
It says 9:16
